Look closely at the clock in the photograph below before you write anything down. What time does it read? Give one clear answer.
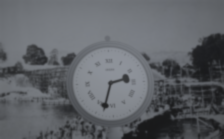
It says 2:33
